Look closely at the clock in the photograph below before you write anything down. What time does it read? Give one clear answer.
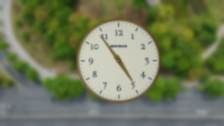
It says 4:54
